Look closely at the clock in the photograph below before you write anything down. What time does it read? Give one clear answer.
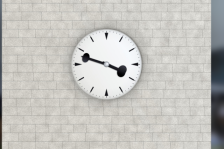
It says 3:48
